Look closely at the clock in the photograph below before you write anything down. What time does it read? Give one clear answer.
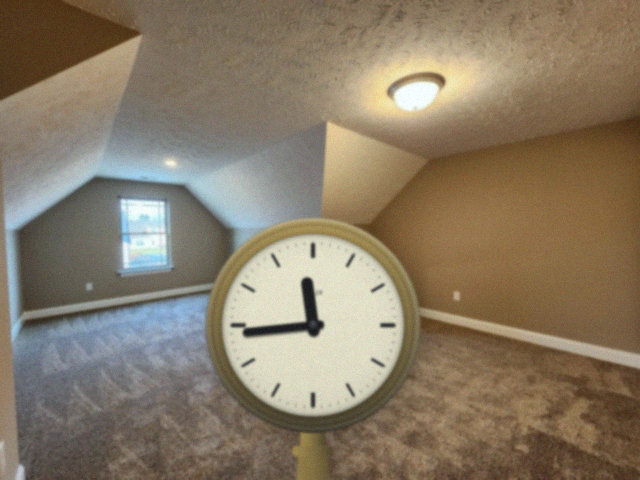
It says 11:44
